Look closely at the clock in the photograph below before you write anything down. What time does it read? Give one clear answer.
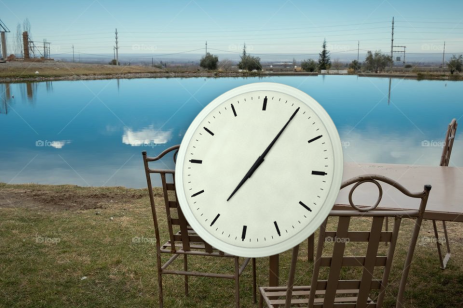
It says 7:05
